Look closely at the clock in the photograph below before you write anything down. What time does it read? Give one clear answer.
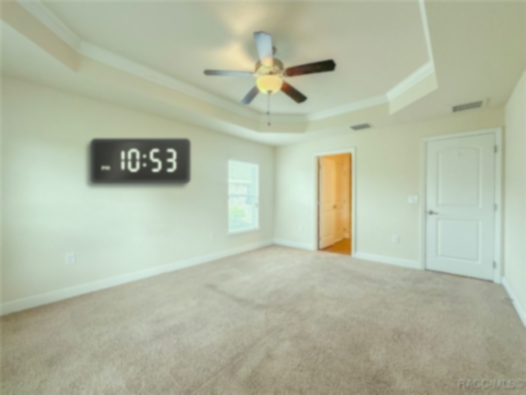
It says 10:53
